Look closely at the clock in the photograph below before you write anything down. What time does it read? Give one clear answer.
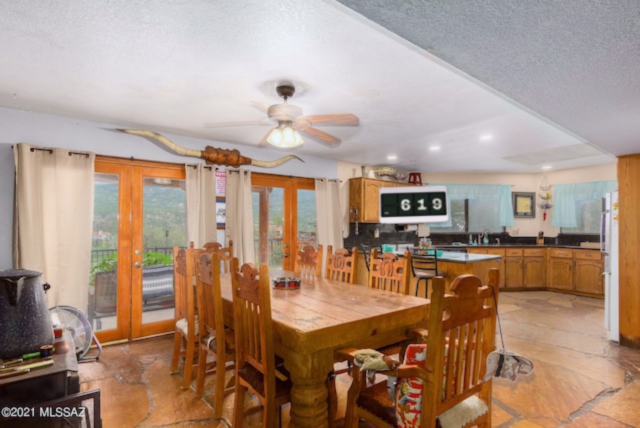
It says 6:19
